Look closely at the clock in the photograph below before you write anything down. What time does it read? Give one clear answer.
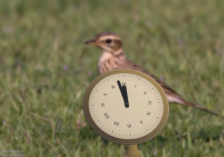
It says 11:58
